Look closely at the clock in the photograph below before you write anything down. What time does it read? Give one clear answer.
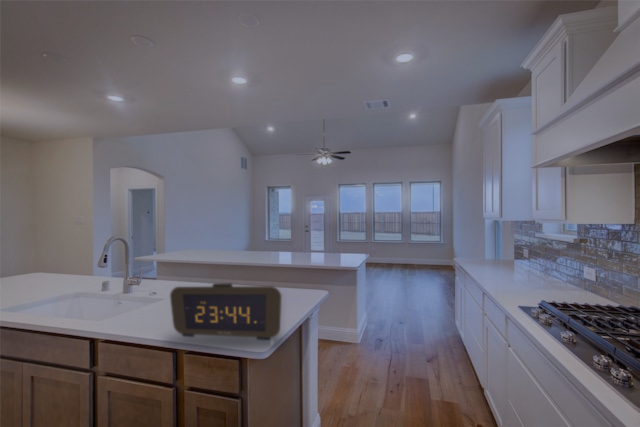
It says 23:44
